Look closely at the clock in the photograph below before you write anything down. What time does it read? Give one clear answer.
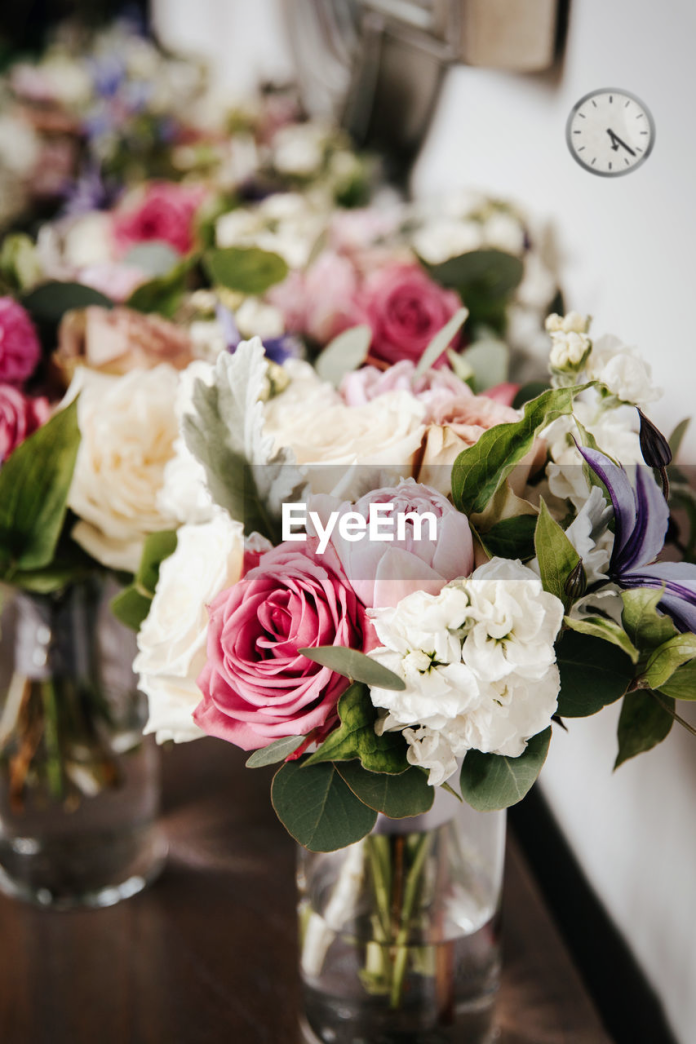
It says 5:22
